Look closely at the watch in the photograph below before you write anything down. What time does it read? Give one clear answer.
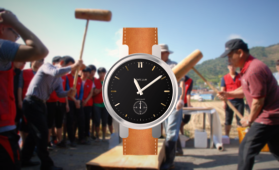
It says 11:09
